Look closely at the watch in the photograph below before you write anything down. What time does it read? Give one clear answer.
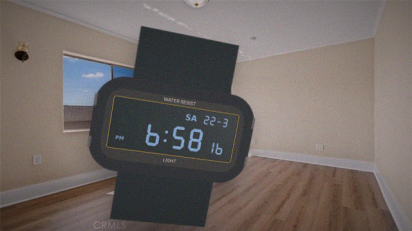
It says 6:58:16
